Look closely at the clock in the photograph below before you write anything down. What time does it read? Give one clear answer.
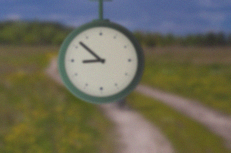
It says 8:52
